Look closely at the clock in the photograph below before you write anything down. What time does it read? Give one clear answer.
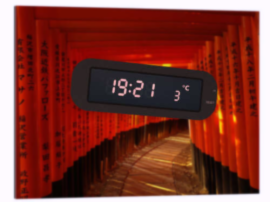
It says 19:21
